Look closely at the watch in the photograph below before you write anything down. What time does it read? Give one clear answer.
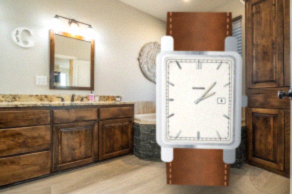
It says 2:07
